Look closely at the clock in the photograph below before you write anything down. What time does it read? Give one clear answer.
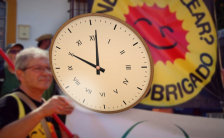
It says 10:01
